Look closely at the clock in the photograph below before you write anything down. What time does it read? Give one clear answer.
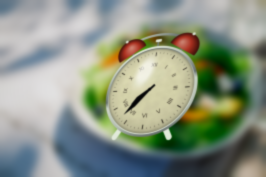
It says 7:37
